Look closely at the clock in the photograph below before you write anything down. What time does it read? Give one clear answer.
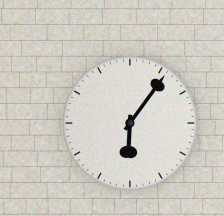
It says 6:06
